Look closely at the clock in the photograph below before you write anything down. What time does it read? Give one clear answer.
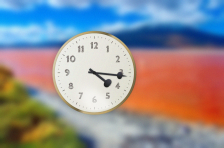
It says 4:16
